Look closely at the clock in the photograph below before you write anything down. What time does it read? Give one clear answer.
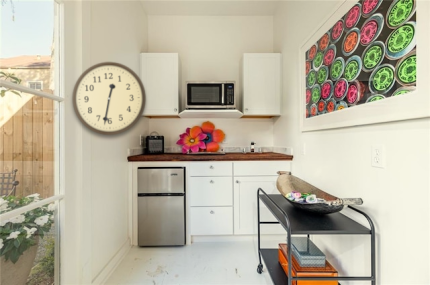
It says 12:32
